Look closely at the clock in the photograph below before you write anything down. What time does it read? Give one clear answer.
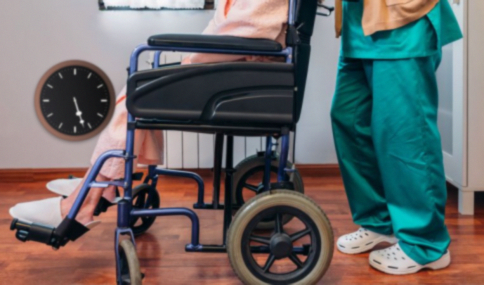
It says 5:27
